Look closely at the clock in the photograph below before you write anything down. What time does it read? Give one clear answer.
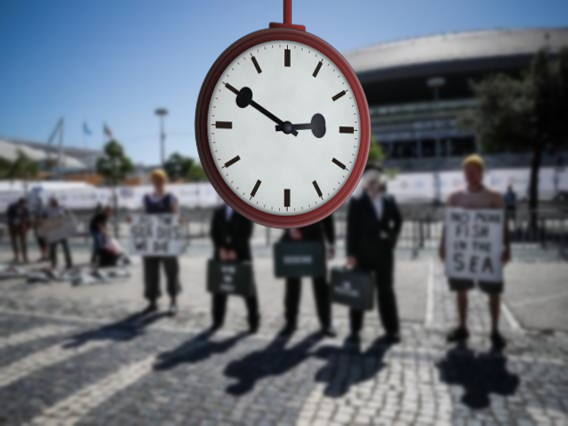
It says 2:50
